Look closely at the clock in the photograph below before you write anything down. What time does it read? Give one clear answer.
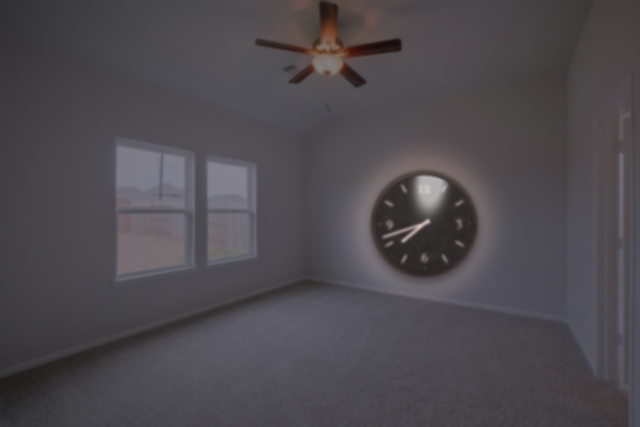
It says 7:42
